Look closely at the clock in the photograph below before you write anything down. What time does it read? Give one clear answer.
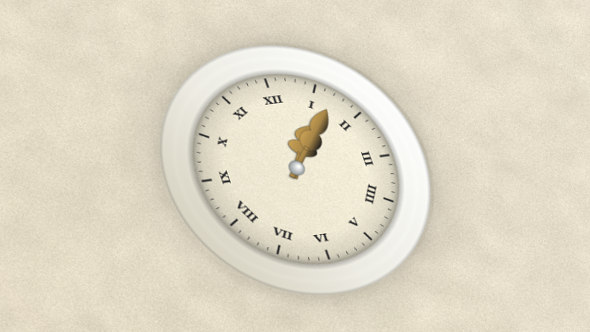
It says 1:07
